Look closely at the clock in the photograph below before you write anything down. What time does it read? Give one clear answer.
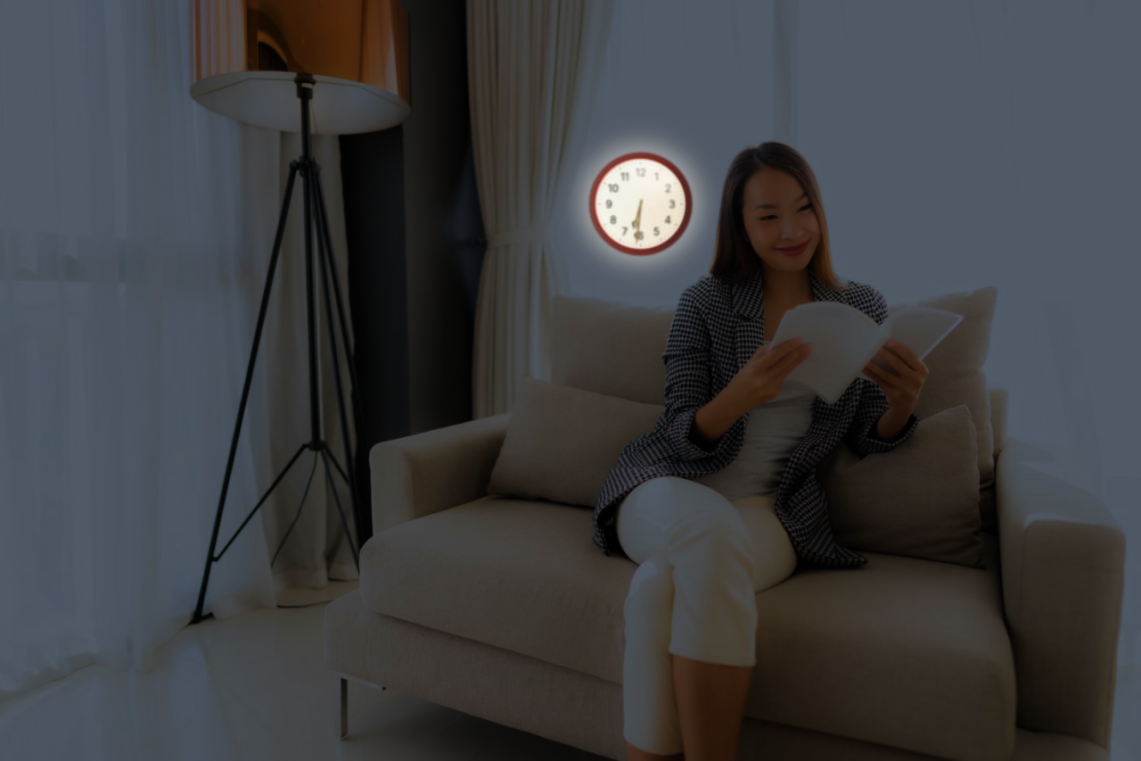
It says 6:31
